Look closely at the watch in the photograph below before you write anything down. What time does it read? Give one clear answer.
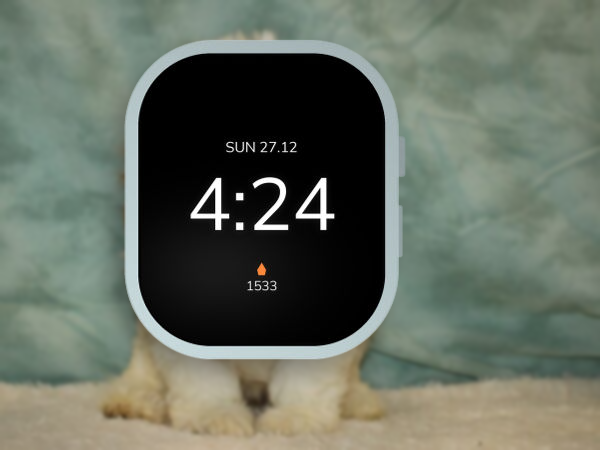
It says 4:24
